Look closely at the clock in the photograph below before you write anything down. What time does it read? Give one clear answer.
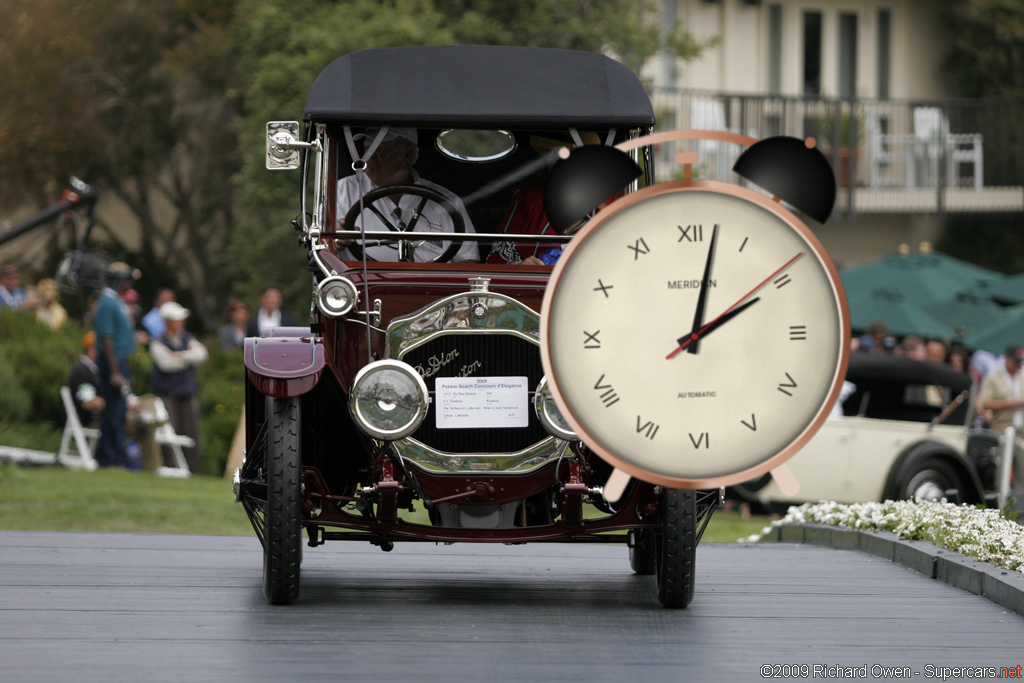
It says 2:02:09
